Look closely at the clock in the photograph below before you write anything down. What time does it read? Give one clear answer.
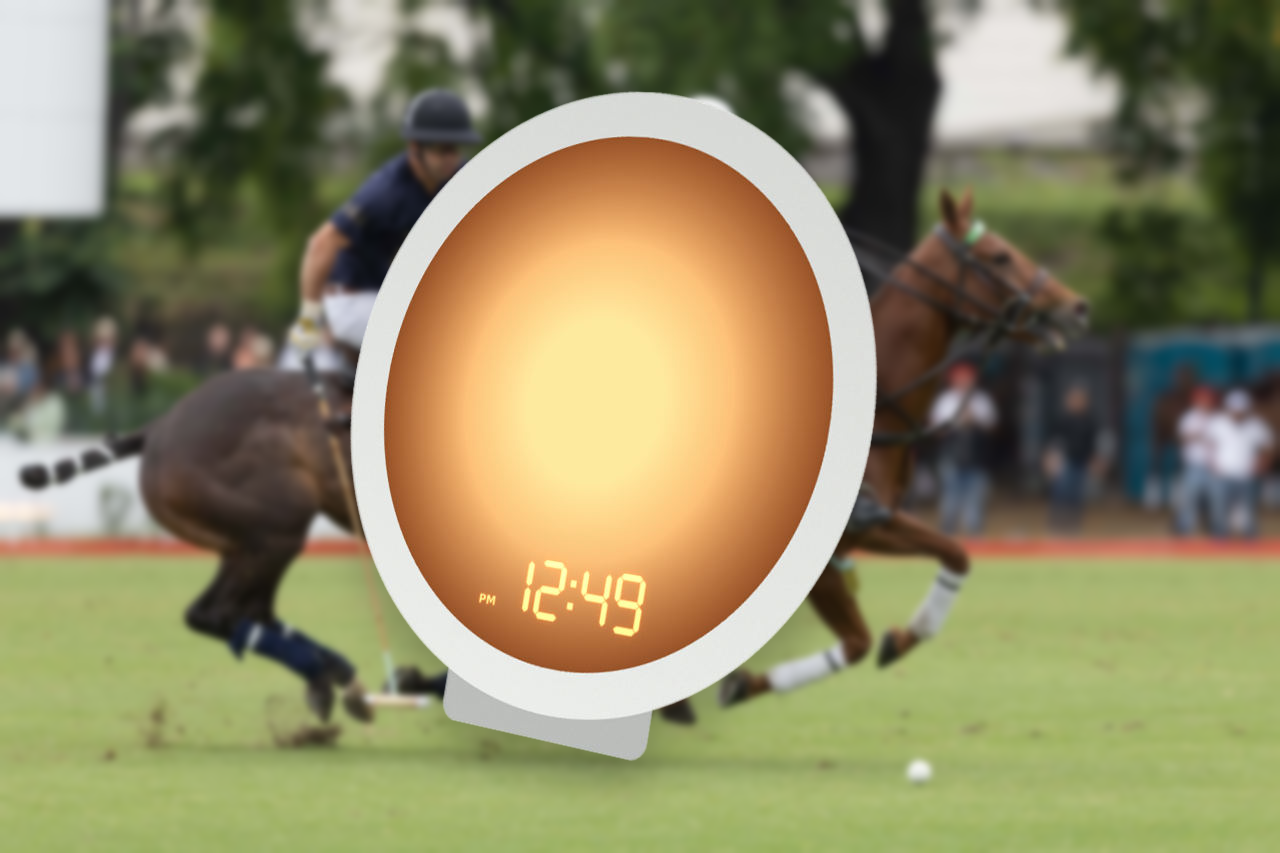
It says 12:49
